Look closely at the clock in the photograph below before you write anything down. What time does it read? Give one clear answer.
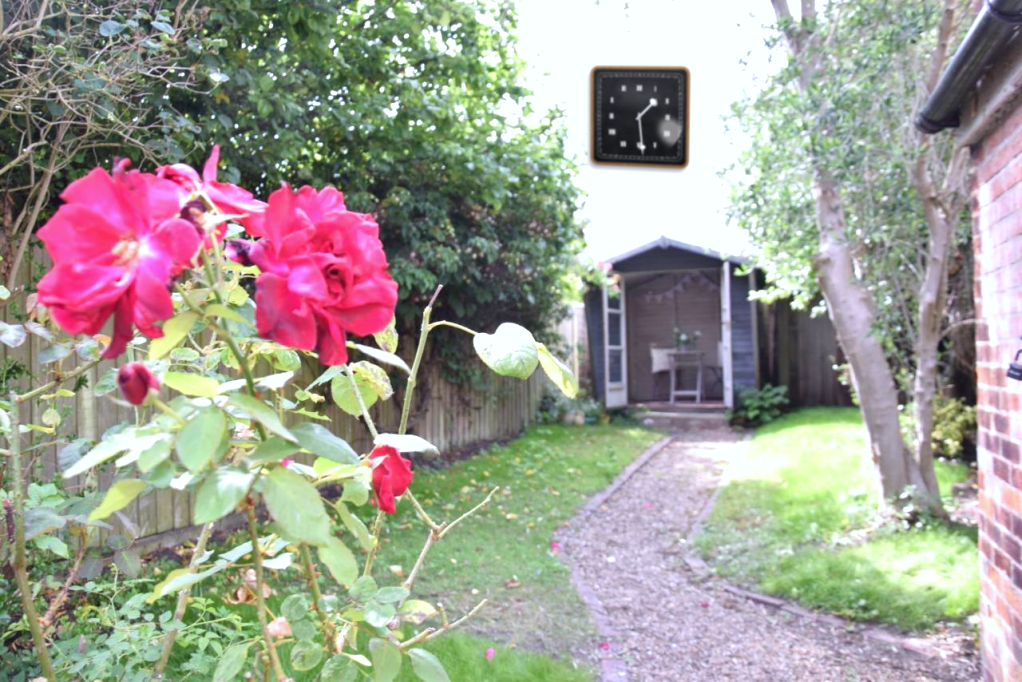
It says 1:29
